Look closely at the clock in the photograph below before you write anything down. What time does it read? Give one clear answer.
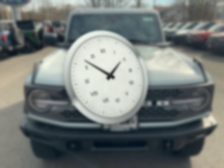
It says 1:52
